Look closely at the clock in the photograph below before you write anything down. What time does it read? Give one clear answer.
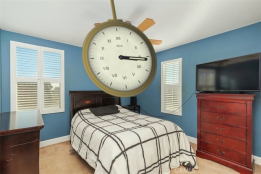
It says 3:16
